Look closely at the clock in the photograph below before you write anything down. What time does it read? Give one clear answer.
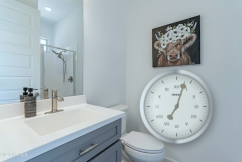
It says 7:03
